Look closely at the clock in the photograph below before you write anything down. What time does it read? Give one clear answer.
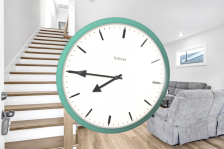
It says 7:45
